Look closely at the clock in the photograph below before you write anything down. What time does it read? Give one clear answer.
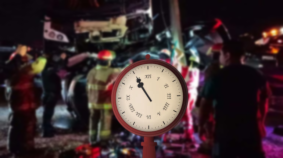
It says 10:55
